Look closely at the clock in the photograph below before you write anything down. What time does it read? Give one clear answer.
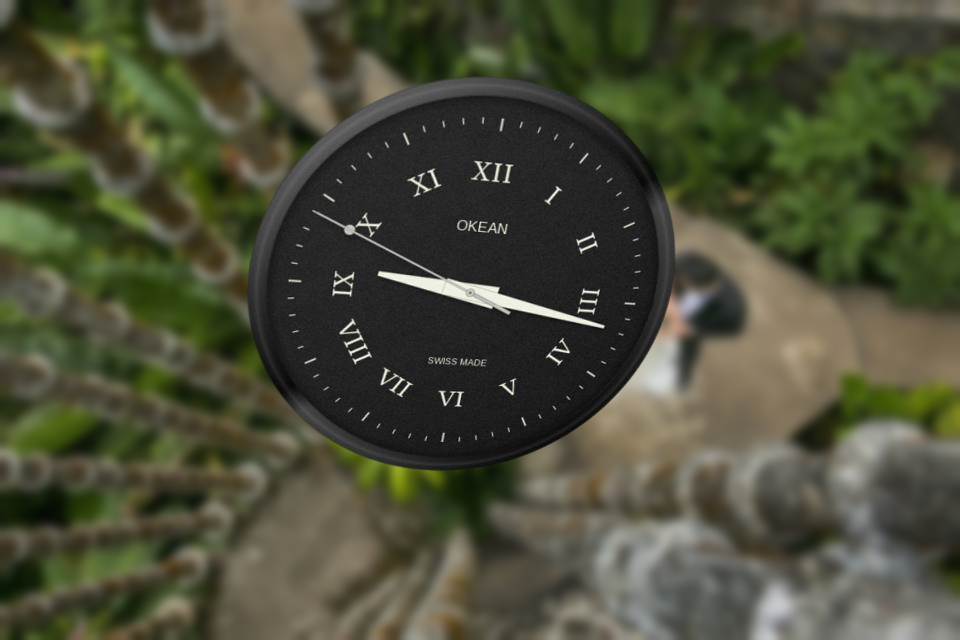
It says 9:16:49
